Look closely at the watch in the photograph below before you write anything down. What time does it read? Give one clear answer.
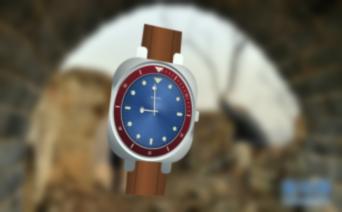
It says 8:59
